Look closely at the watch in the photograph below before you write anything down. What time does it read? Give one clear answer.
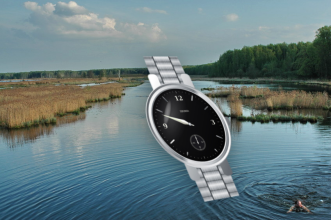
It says 9:49
